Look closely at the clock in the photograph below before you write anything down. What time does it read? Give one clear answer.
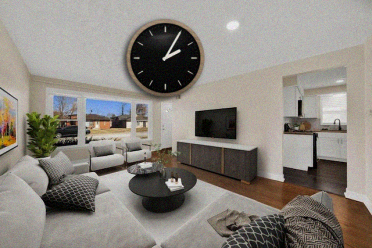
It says 2:05
